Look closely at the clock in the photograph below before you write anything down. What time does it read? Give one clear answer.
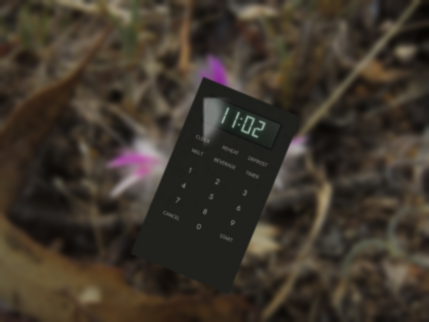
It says 11:02
